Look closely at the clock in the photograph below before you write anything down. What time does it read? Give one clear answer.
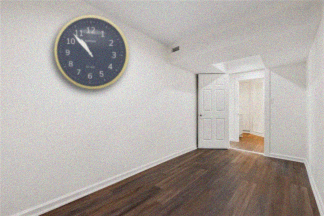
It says 10:53
